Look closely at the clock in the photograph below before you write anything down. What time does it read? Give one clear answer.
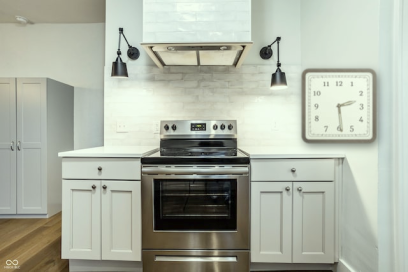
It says 2:29
